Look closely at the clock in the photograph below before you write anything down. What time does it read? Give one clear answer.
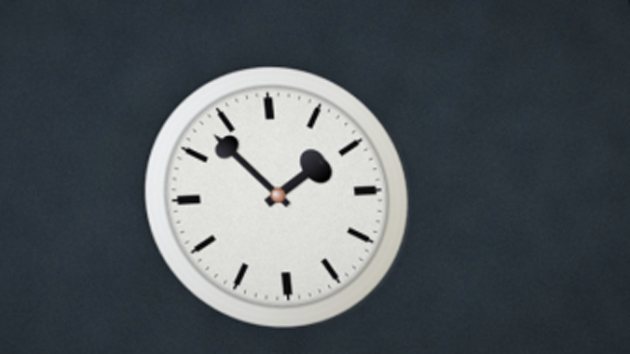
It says 1:53
